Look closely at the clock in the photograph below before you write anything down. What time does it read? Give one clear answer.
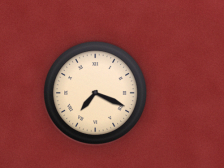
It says 7:19
